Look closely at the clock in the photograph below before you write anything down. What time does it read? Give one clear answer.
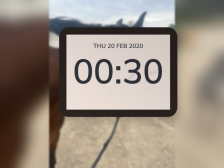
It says 0:30
